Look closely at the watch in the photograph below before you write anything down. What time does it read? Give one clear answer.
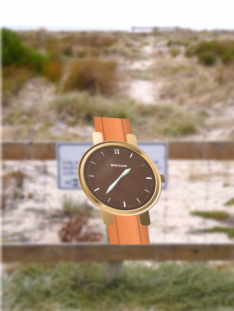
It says 1:37
